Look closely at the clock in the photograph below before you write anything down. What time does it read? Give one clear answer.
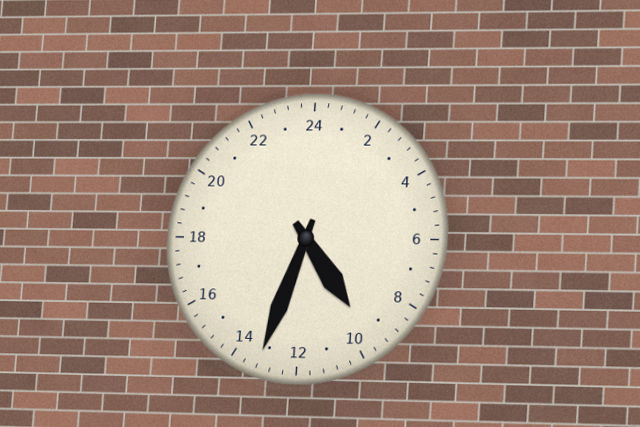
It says 9:33
